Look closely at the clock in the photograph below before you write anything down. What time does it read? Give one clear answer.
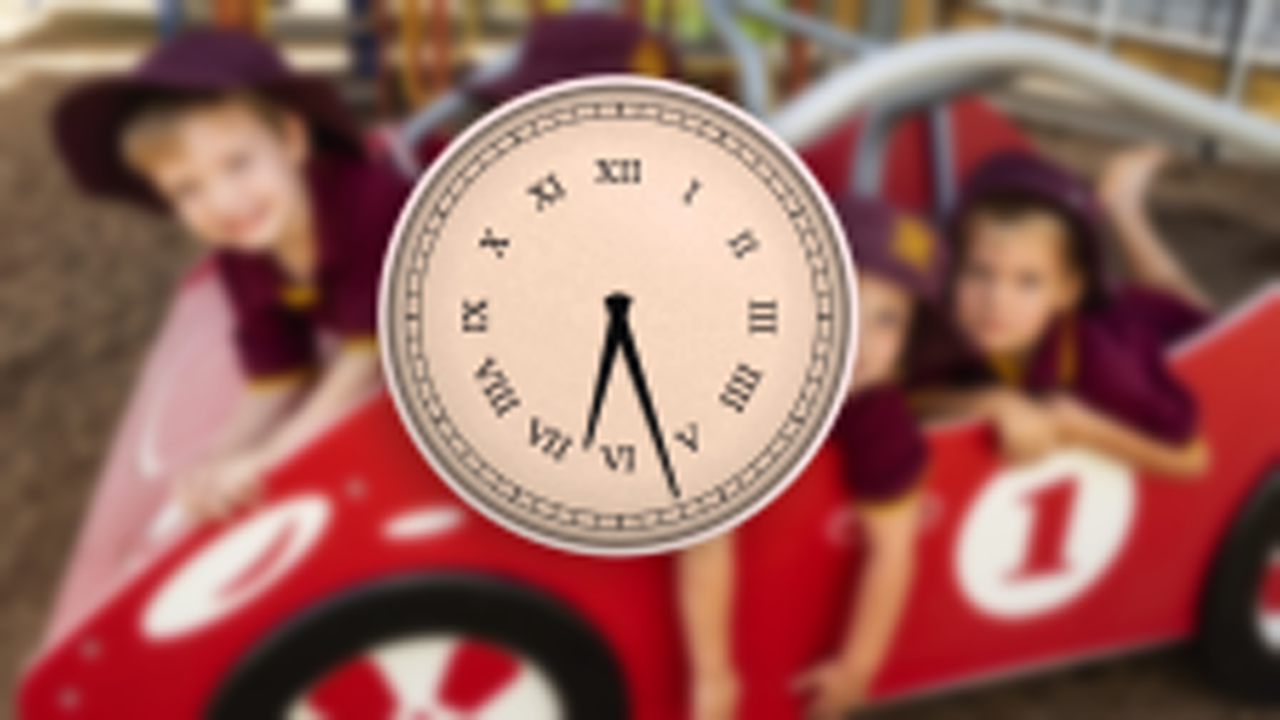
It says 6:27
